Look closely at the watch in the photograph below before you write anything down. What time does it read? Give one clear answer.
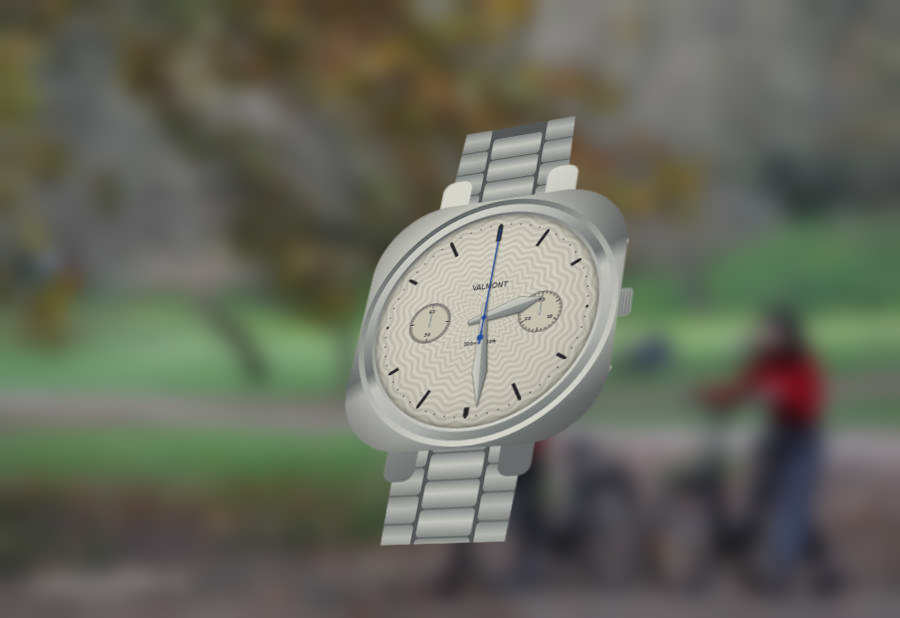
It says 2:29
